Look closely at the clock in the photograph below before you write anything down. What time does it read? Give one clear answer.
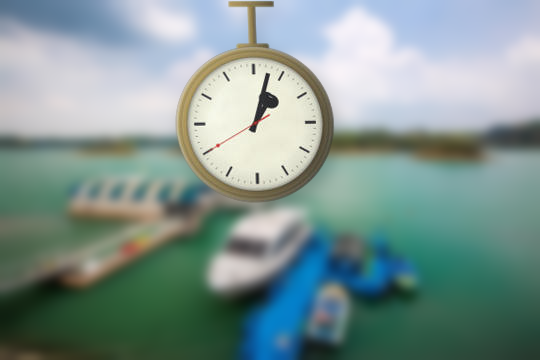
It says 1:02:40
